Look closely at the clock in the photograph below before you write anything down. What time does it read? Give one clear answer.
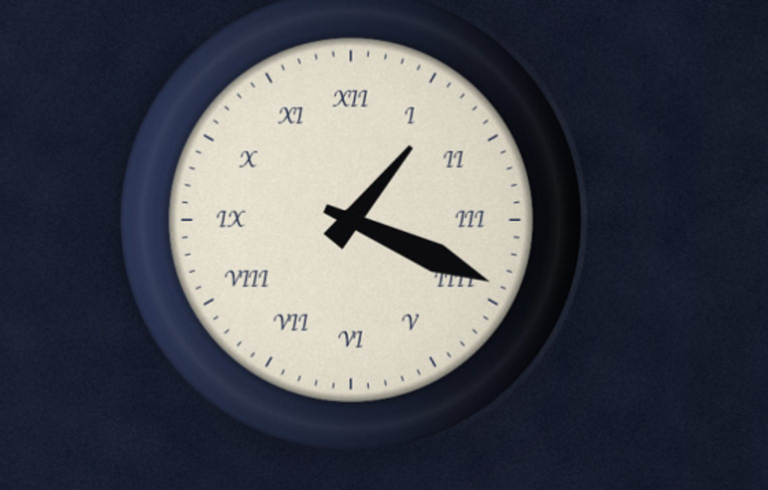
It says 1:19
